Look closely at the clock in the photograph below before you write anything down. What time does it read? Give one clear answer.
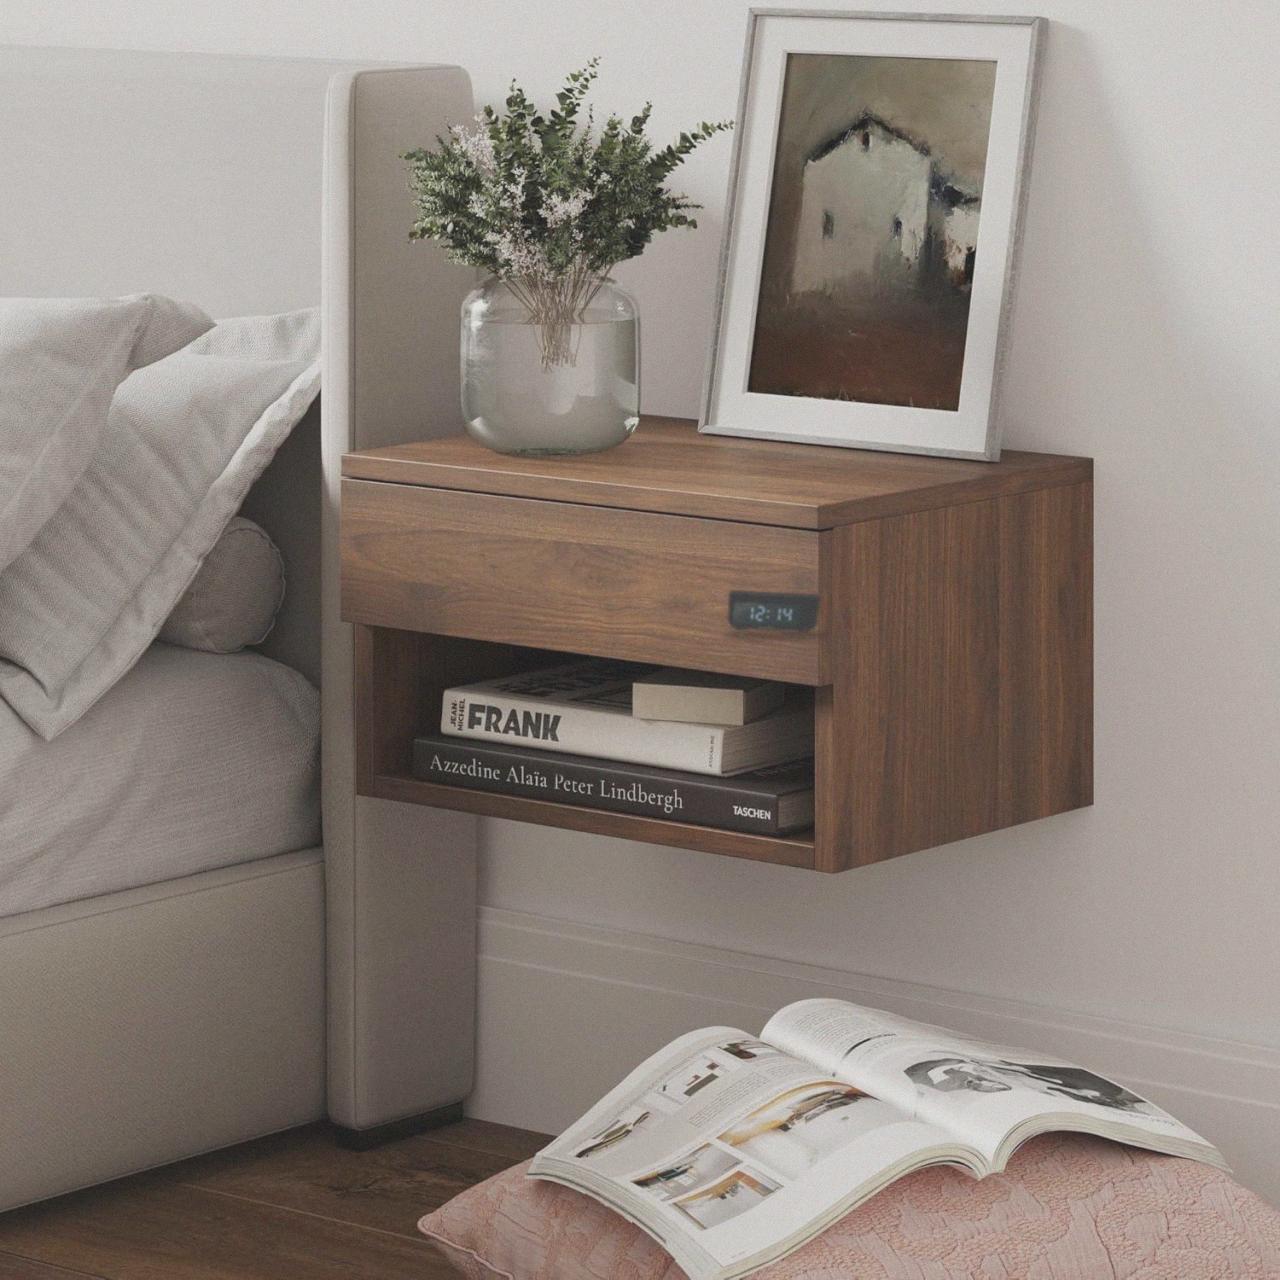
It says 12:14
